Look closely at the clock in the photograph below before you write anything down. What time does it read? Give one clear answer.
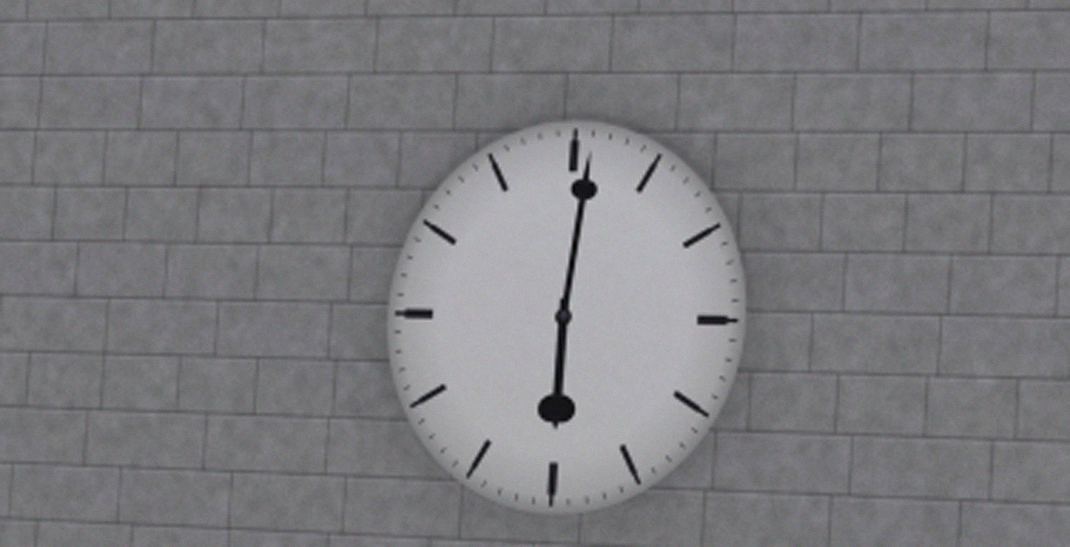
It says 6:01
